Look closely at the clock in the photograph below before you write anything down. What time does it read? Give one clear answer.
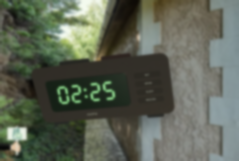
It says 2:25
